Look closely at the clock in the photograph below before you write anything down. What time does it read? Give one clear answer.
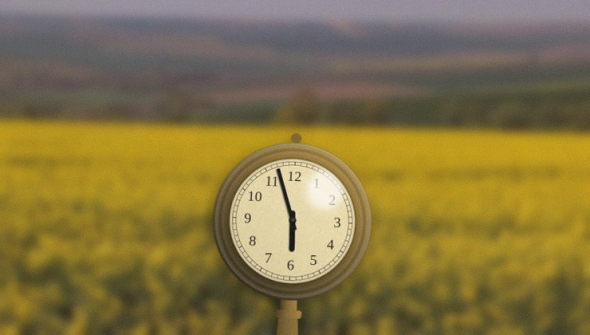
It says 5:57
